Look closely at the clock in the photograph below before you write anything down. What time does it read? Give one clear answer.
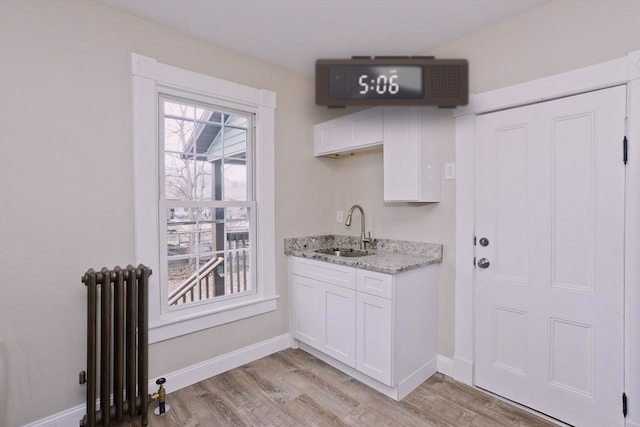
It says 5:06
